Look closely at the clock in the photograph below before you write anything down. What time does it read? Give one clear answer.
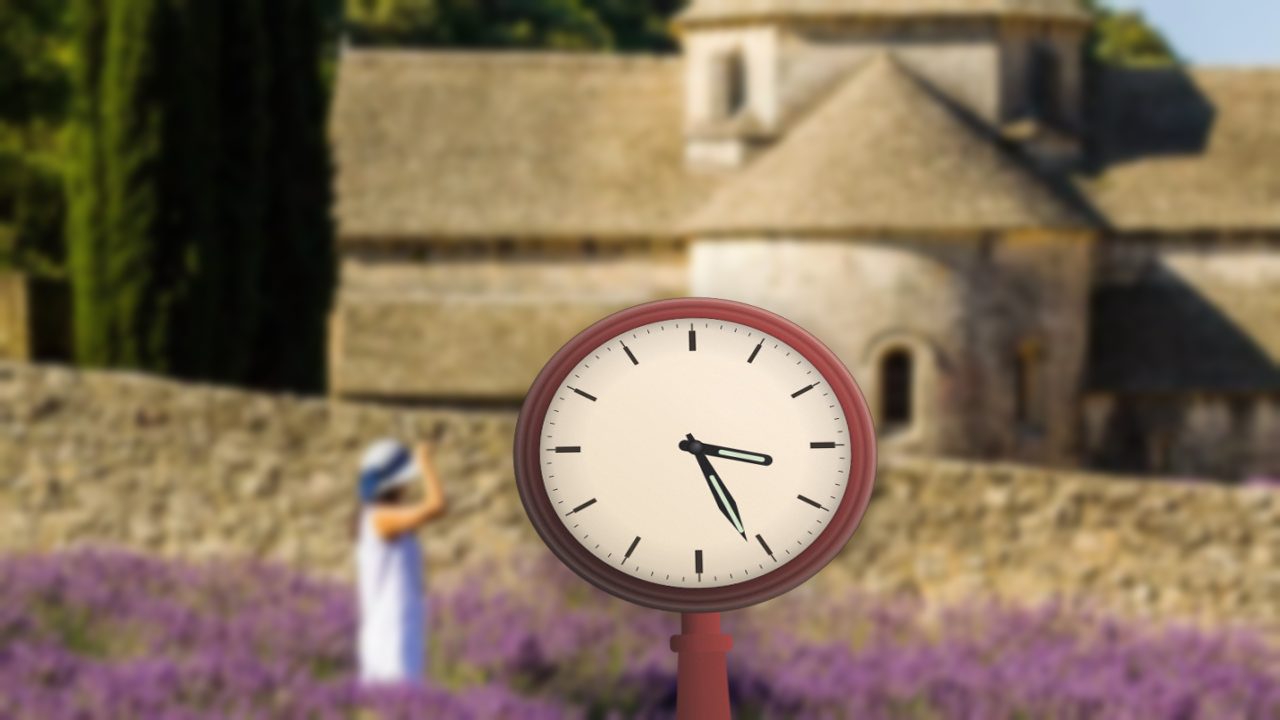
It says 3:26
